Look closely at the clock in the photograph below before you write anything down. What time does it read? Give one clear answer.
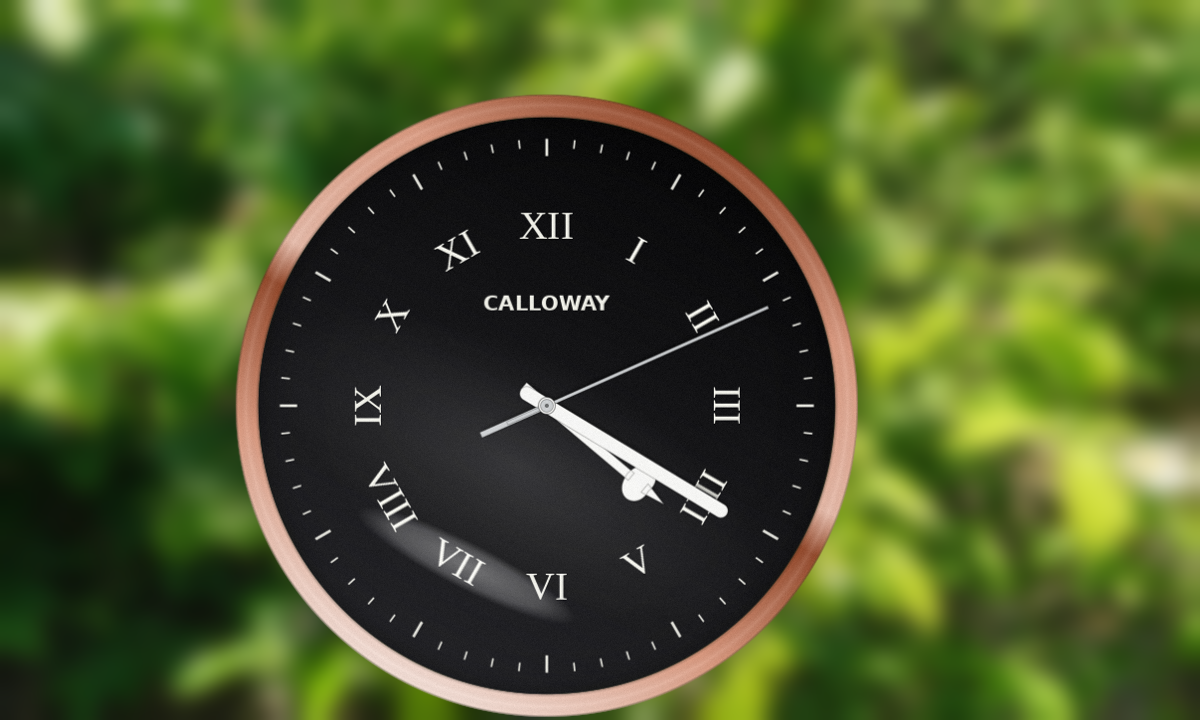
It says 4:20:11
